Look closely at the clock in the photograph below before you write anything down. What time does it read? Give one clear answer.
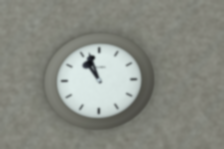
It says 10:57
